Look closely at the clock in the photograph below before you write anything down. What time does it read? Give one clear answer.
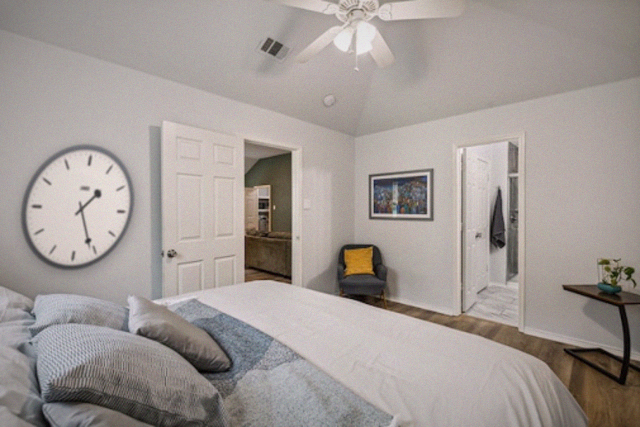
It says 1:26
